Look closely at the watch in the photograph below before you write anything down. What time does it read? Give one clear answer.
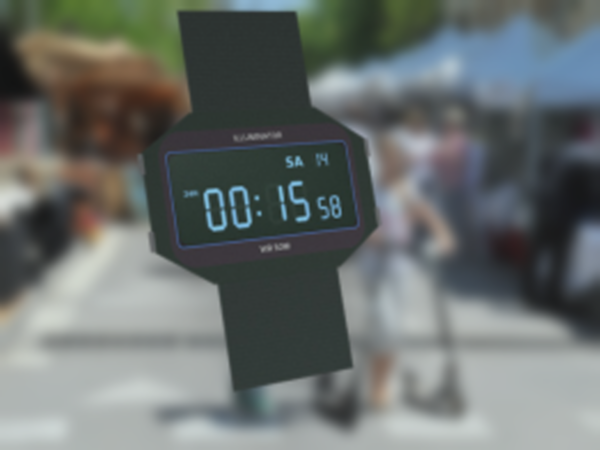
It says 0:15:58
